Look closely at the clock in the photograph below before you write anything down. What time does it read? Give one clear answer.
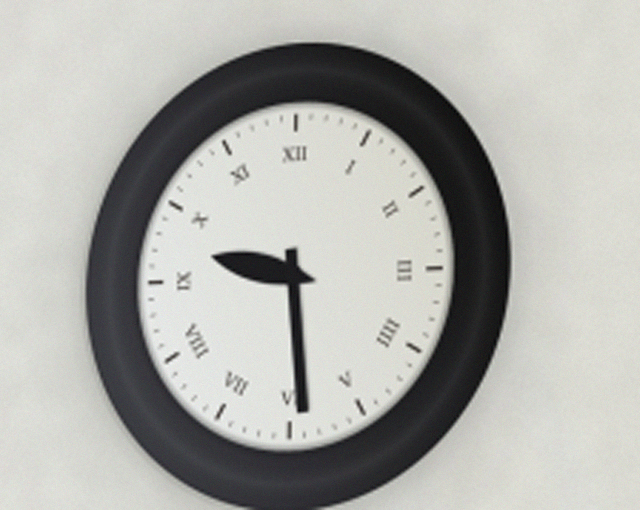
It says 9:29
